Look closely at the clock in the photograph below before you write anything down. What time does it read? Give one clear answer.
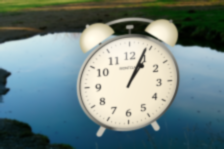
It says 1:04
